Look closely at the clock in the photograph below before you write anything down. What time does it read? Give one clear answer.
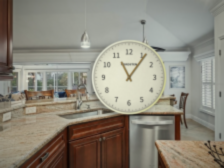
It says 11:06
